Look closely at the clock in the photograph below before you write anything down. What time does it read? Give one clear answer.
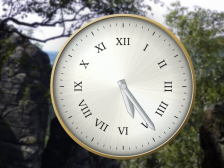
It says 5:24
